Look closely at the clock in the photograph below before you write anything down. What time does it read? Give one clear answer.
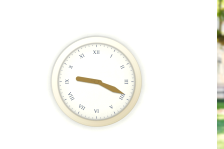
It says 9:19
